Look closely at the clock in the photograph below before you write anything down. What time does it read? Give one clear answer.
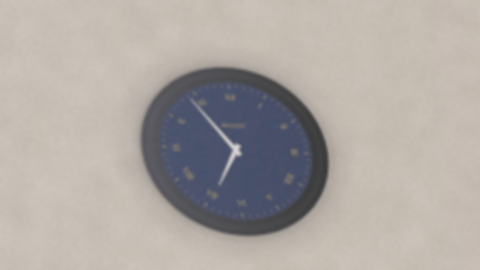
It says 6:54
